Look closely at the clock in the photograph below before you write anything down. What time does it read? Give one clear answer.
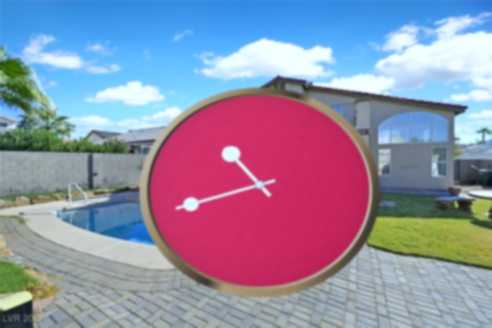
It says 10:42
